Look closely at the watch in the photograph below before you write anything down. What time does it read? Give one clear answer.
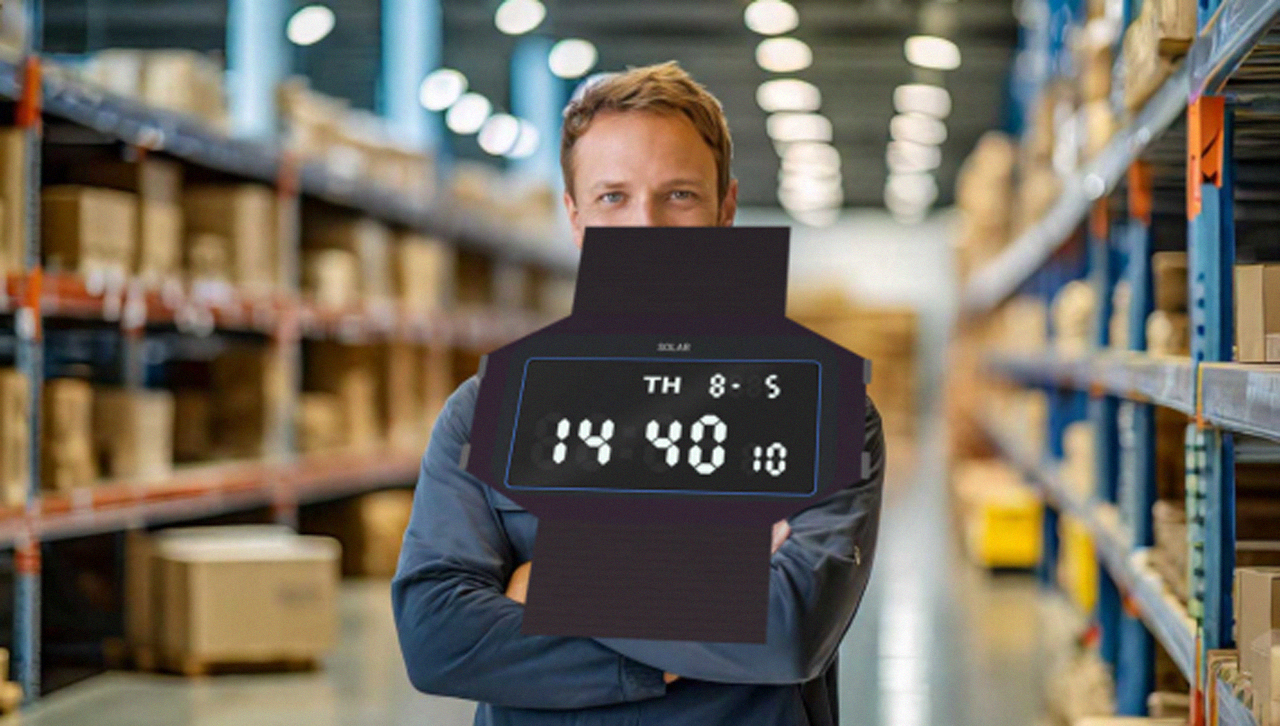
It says 14:40:10
